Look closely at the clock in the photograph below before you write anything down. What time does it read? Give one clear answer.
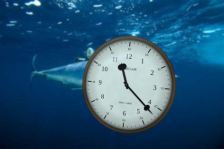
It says 11:22
